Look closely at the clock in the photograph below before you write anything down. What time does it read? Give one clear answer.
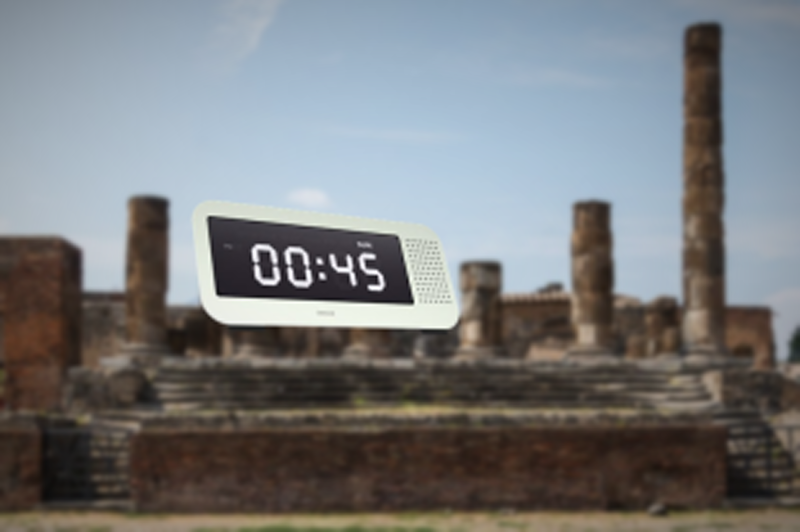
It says 0:45
